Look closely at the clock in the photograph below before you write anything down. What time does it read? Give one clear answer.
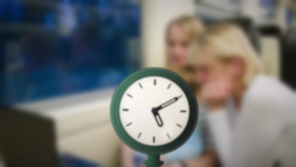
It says 5:10
